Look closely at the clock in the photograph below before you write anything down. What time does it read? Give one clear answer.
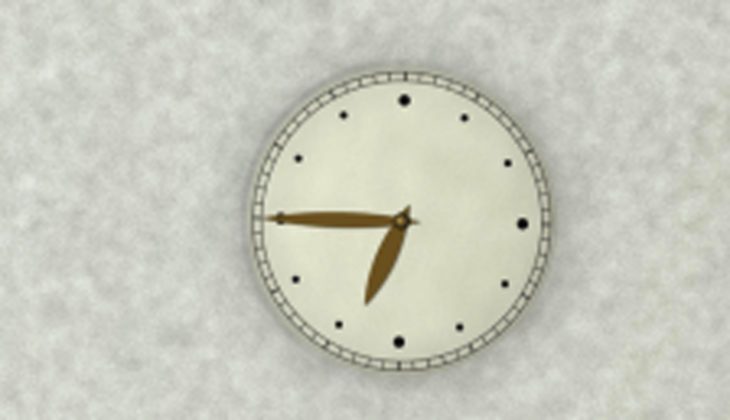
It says 6:45
